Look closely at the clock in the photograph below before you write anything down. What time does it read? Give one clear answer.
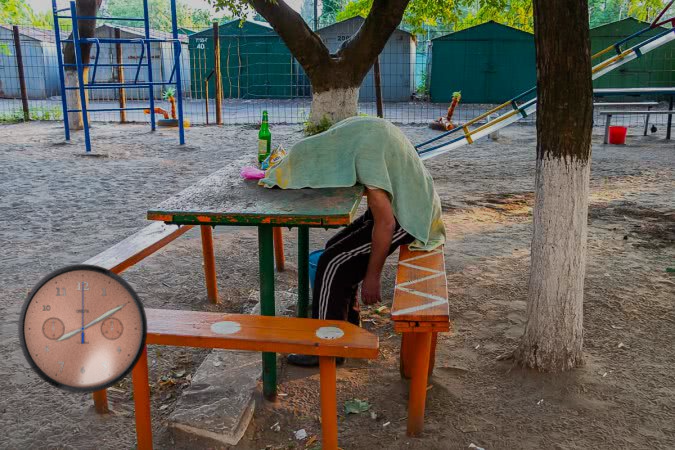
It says 8:10
